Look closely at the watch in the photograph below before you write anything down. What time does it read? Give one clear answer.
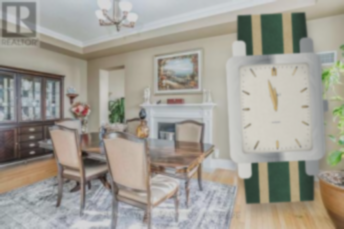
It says 11:58
